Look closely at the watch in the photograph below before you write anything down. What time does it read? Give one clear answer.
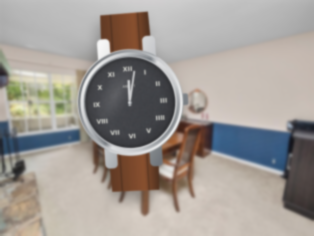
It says 12:02
